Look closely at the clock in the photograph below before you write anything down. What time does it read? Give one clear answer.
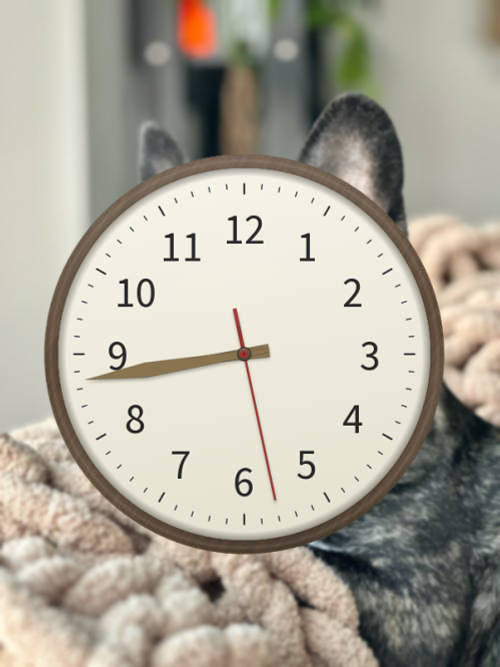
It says 8:43:28
